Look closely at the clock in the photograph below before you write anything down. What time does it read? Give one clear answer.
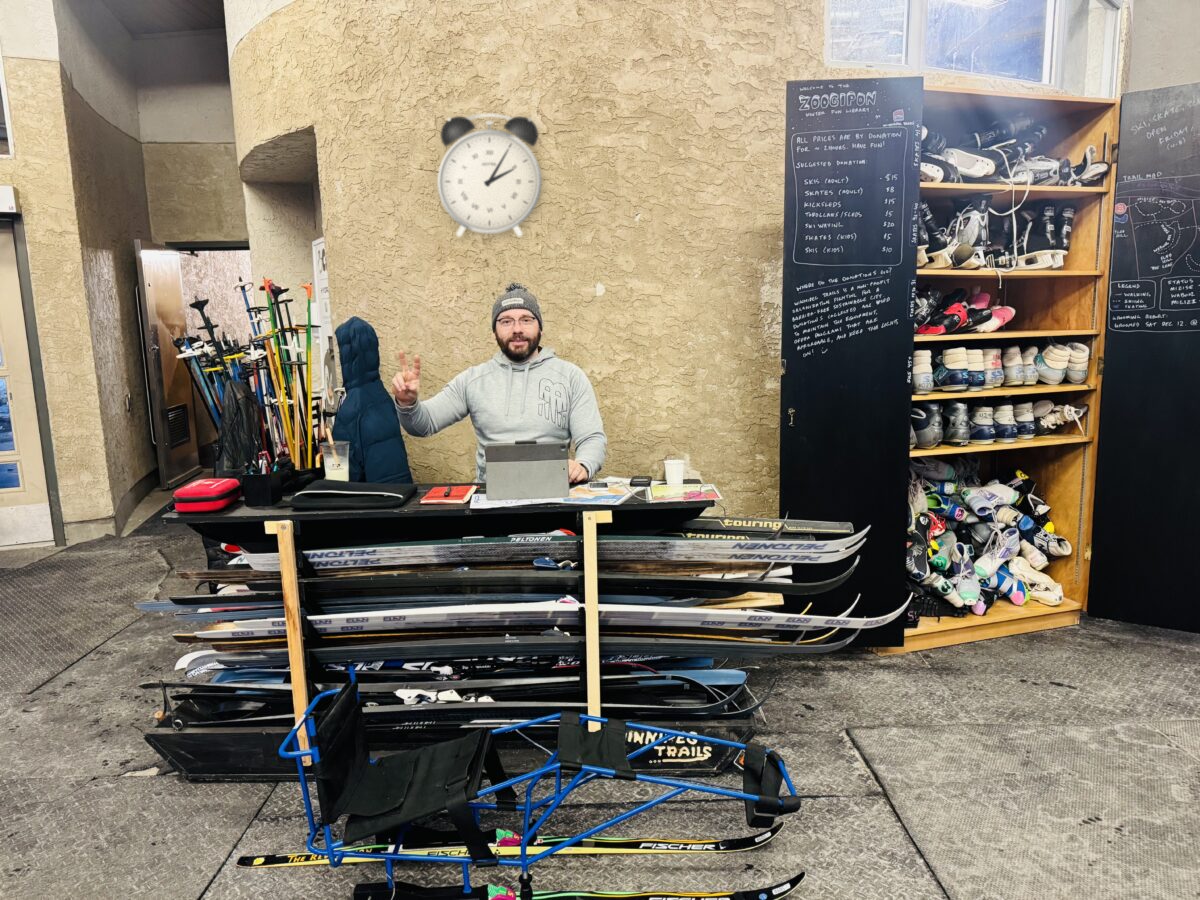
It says 2:05
